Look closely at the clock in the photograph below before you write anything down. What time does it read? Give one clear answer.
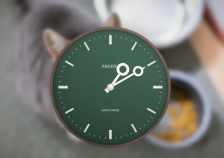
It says 1:10
